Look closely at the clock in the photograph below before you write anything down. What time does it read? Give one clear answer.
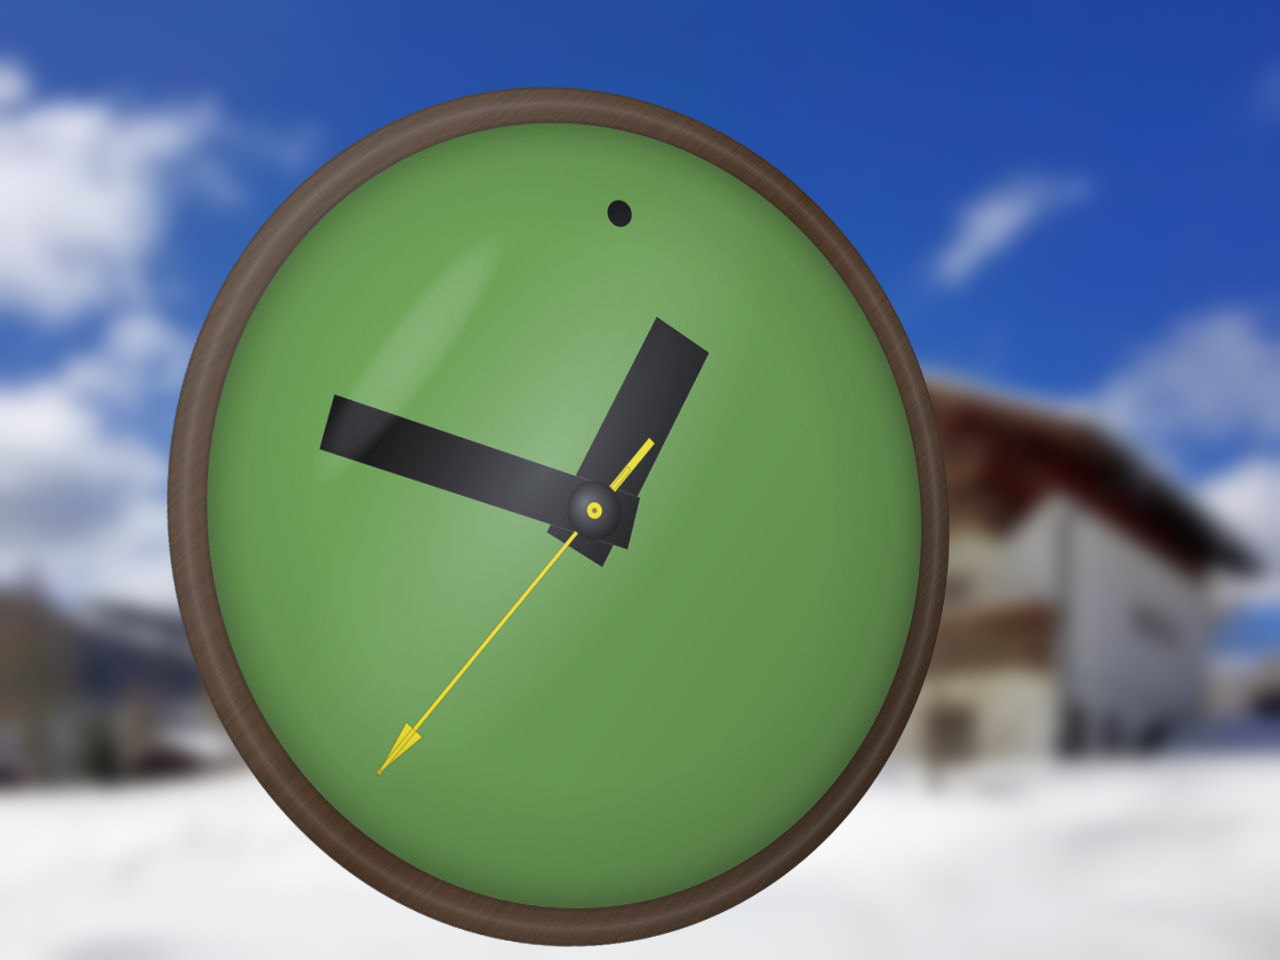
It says 12:46:36
